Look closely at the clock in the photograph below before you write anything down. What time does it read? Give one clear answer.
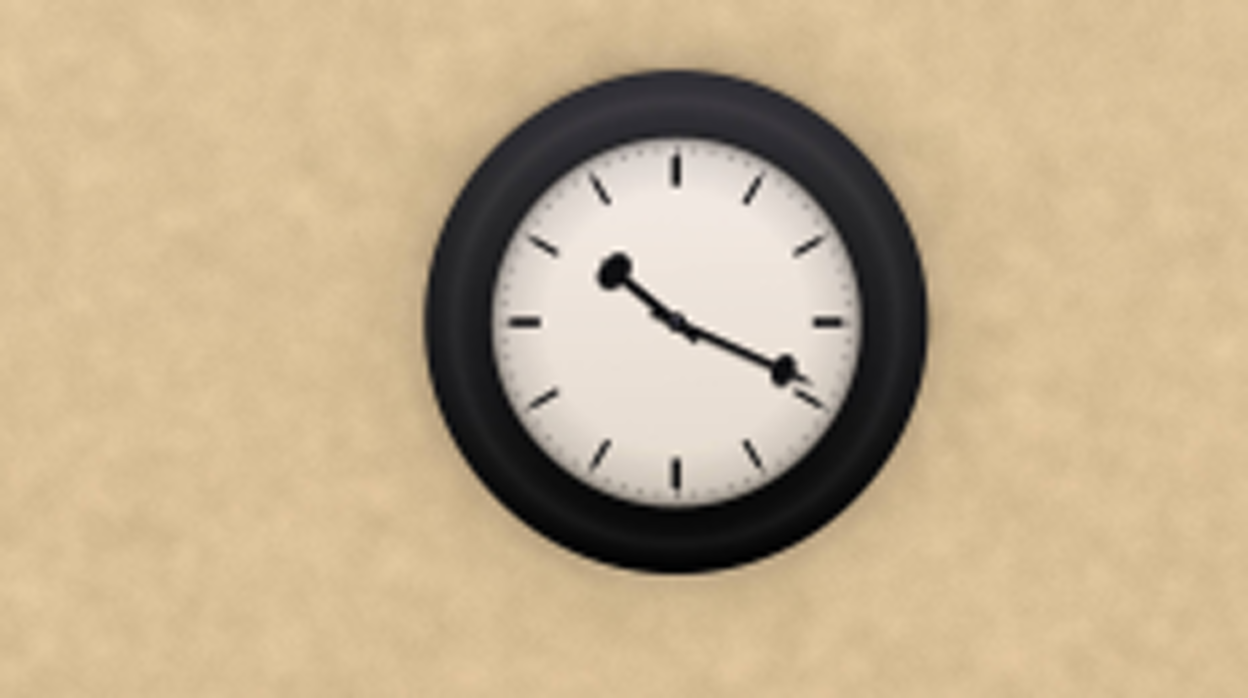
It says 10:19
